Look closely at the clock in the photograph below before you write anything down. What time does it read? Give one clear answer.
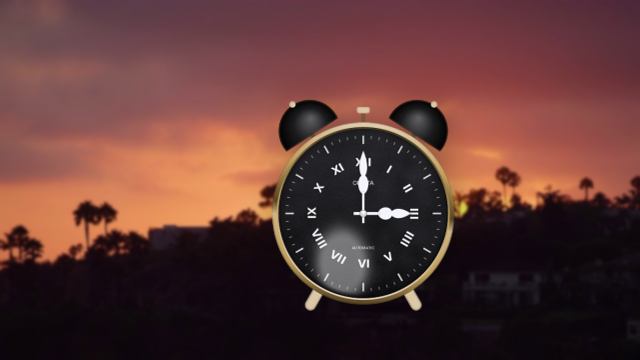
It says 3:00
